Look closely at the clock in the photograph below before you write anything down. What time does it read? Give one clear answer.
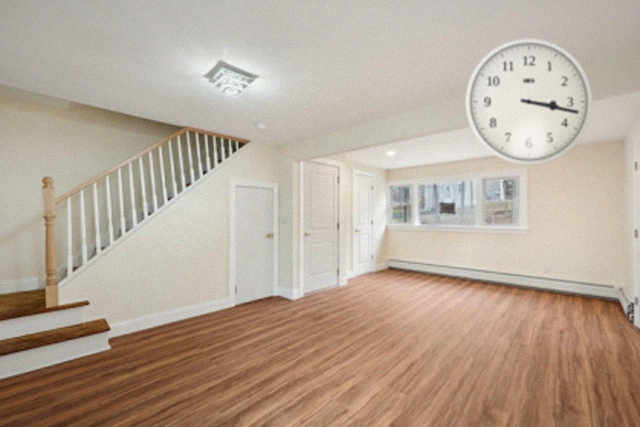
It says 3:17
